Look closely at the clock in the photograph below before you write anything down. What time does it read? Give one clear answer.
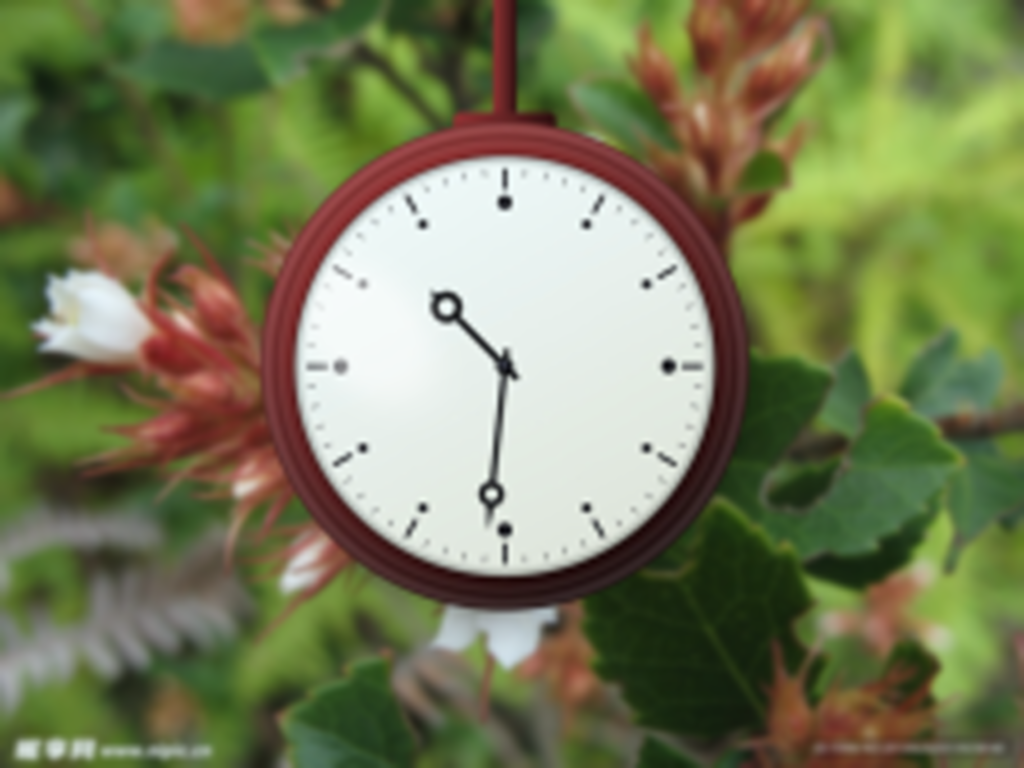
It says 10:31
